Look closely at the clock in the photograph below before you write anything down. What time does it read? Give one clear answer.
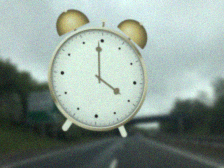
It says 3:59
